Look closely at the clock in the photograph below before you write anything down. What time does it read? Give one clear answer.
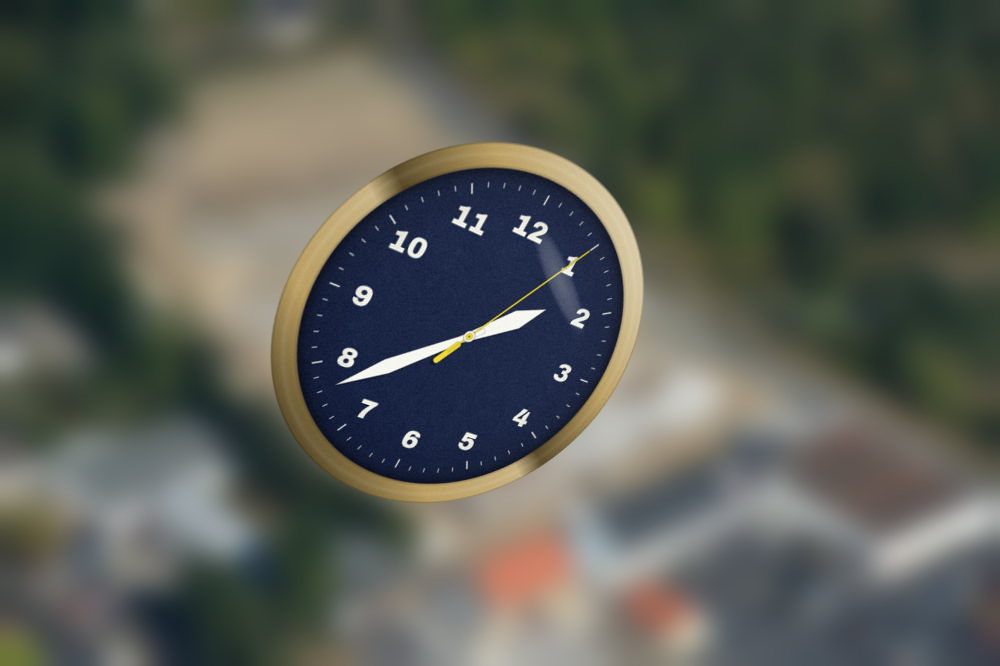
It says 1:38:05
